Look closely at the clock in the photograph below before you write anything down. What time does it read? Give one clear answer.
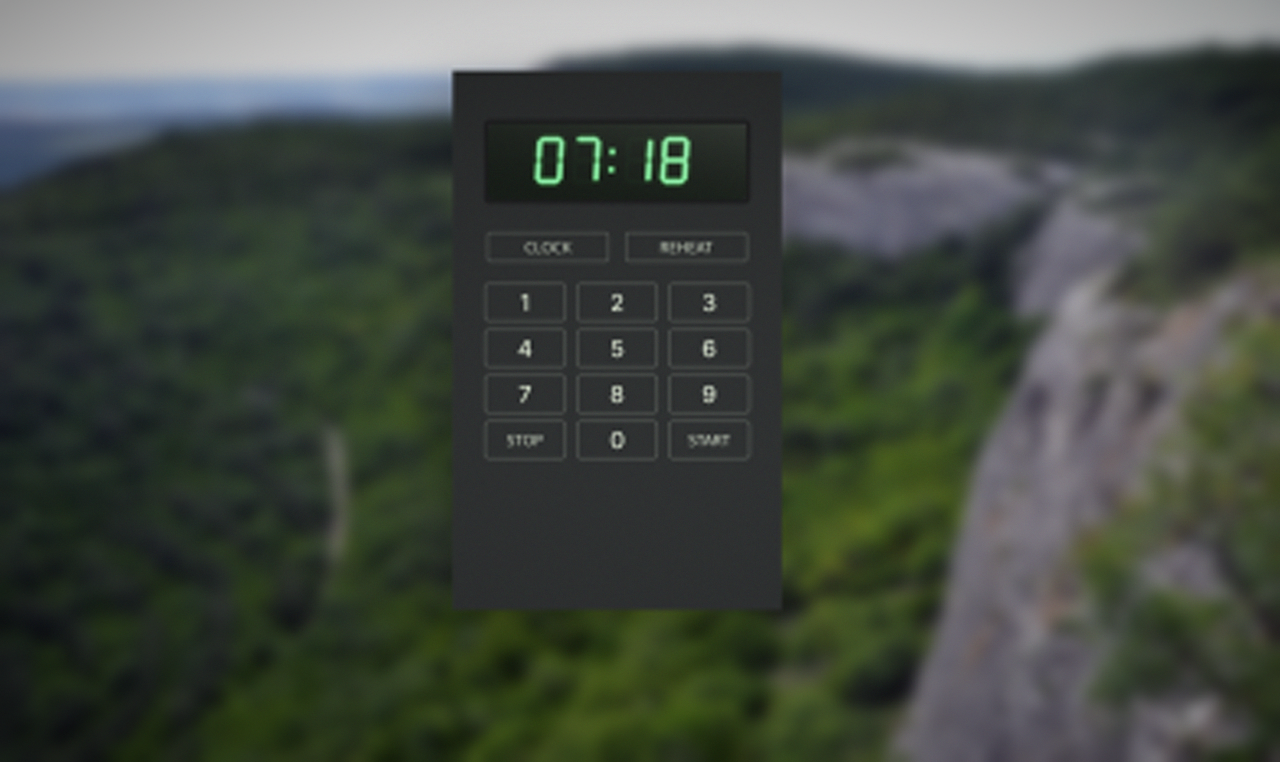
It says 7:18
